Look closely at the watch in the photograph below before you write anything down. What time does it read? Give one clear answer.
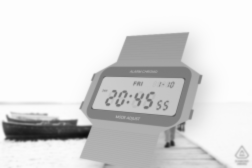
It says 20:45
